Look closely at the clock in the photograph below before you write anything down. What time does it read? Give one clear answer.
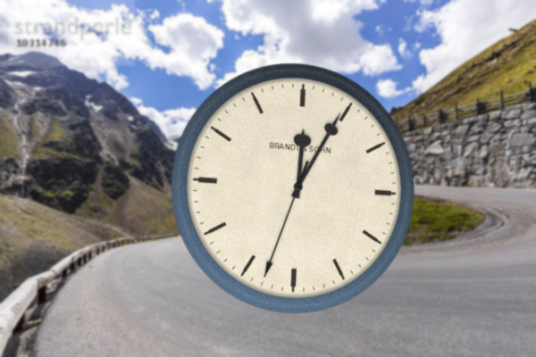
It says 12:04:33
